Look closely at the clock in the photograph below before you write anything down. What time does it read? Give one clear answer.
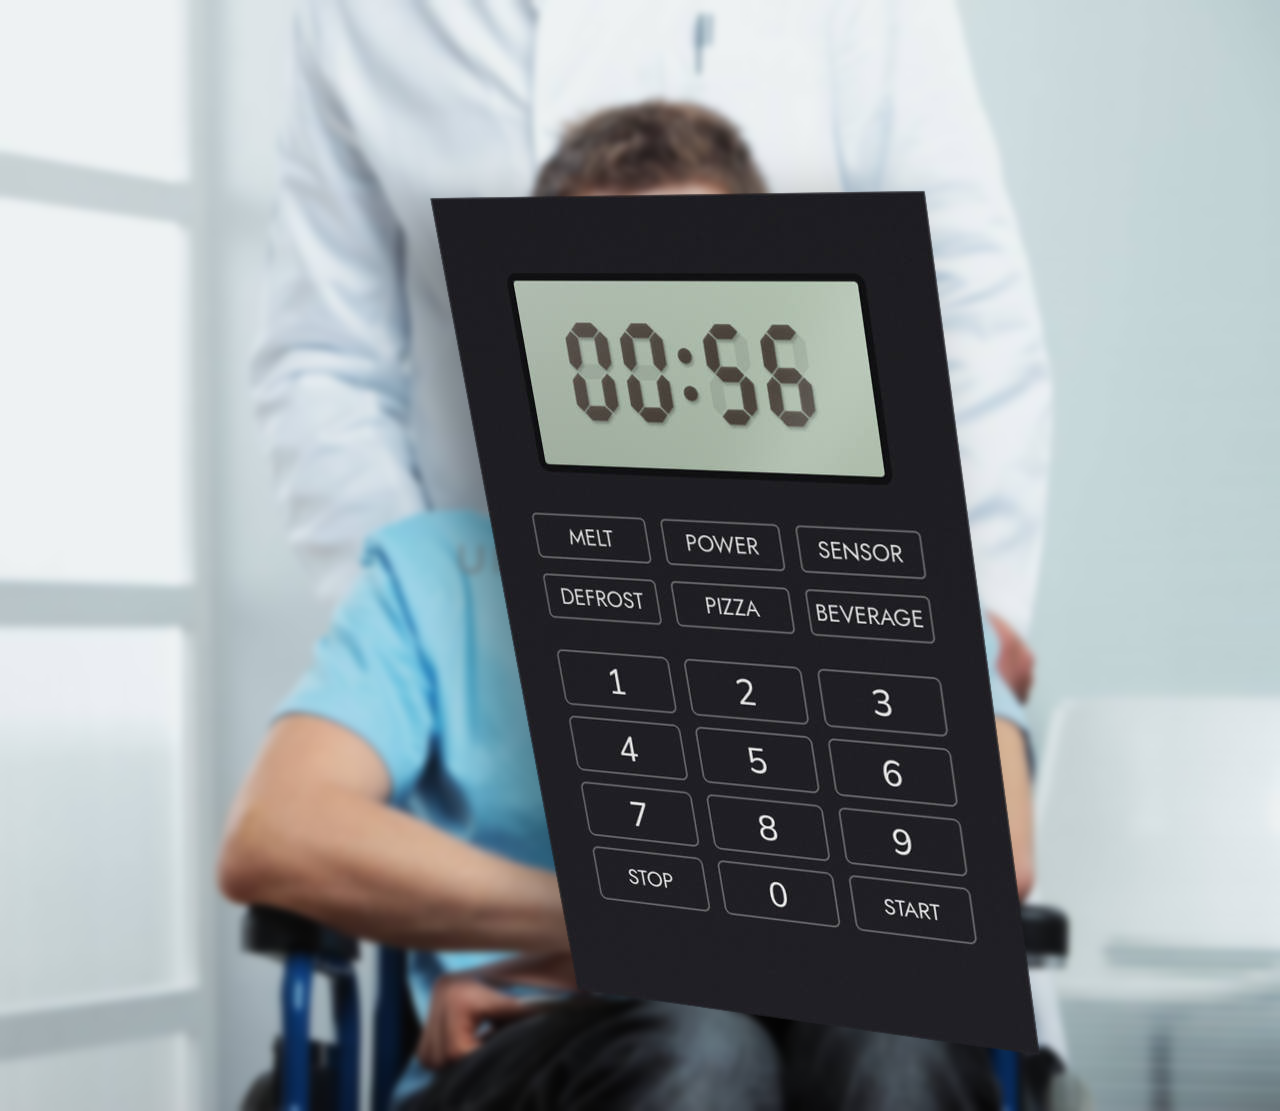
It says 0:56
